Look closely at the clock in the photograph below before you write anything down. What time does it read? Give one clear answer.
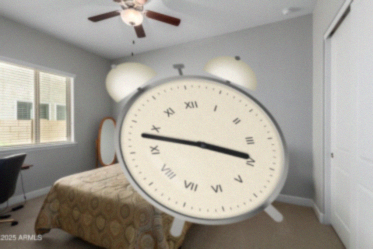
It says 3:48
